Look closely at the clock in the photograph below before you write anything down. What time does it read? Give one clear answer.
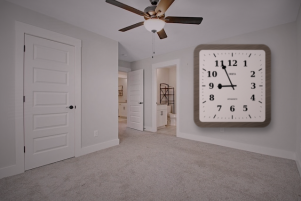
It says 8:56
